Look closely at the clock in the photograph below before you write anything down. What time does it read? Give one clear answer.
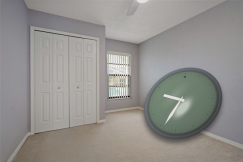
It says 9:34
